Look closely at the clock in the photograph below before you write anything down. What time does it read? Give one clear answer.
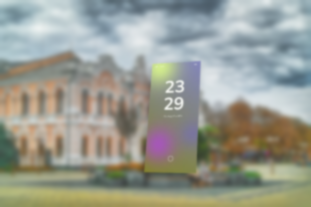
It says 23:29
